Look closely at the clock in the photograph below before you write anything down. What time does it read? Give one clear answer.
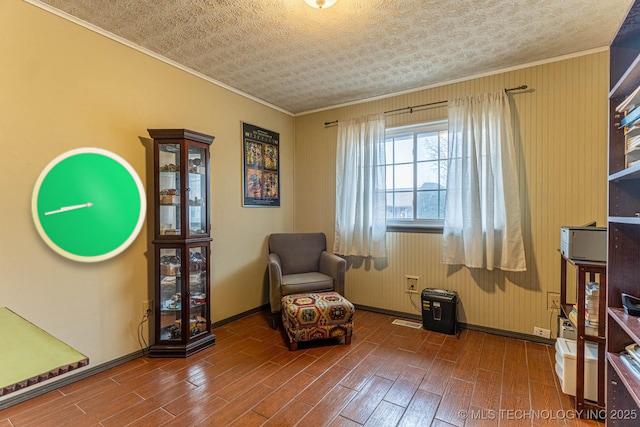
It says 8:43
